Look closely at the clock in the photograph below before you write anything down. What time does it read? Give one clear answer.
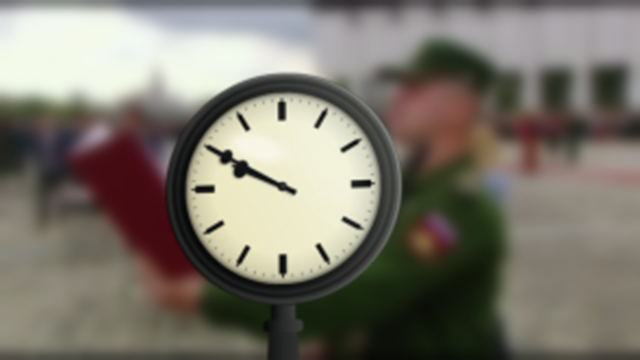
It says 9:50
